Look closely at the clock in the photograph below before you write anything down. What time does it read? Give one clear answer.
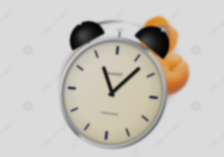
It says 11:07
